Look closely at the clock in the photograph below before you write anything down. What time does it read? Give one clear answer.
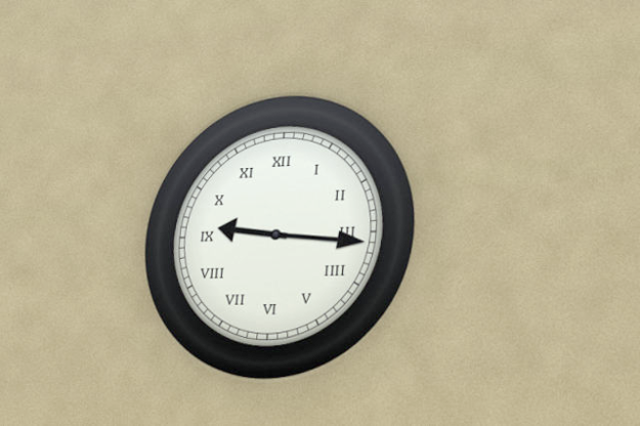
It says 9:16
